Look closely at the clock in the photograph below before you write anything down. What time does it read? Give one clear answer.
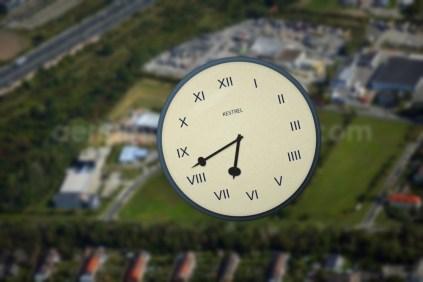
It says 6:42
